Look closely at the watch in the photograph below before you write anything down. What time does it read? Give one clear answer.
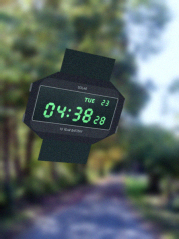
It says 4:38:28
